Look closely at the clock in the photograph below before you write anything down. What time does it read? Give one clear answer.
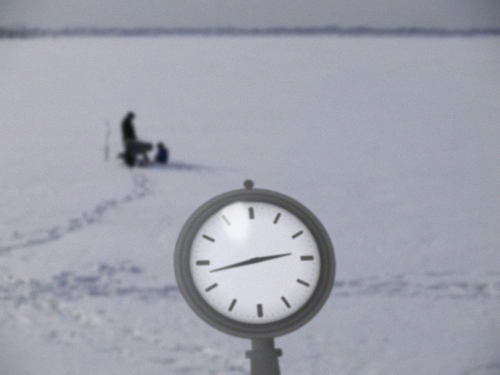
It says 2:43
